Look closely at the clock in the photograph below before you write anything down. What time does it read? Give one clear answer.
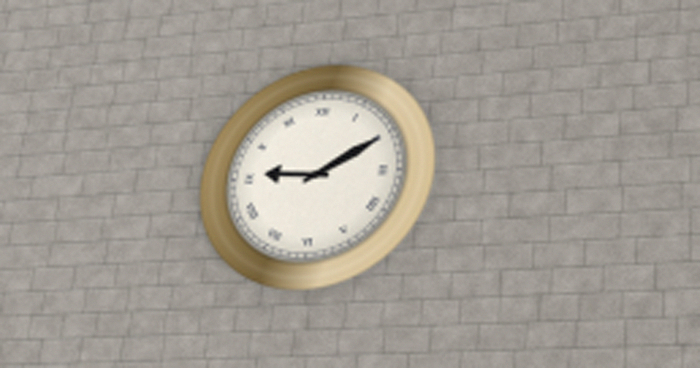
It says 9:10
